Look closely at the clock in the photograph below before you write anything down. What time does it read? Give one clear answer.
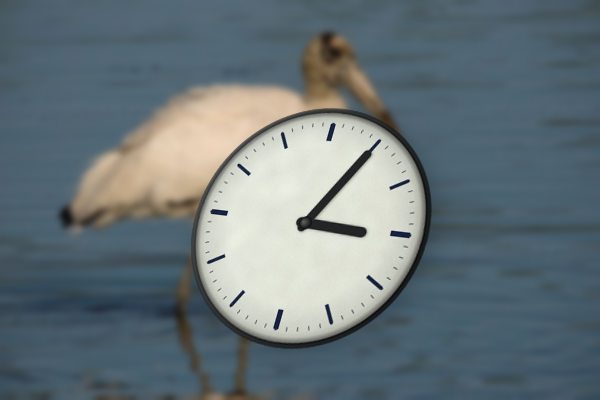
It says 3:05
